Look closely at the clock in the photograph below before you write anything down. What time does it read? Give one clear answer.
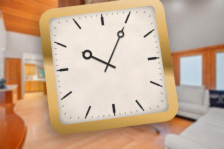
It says 10:05
